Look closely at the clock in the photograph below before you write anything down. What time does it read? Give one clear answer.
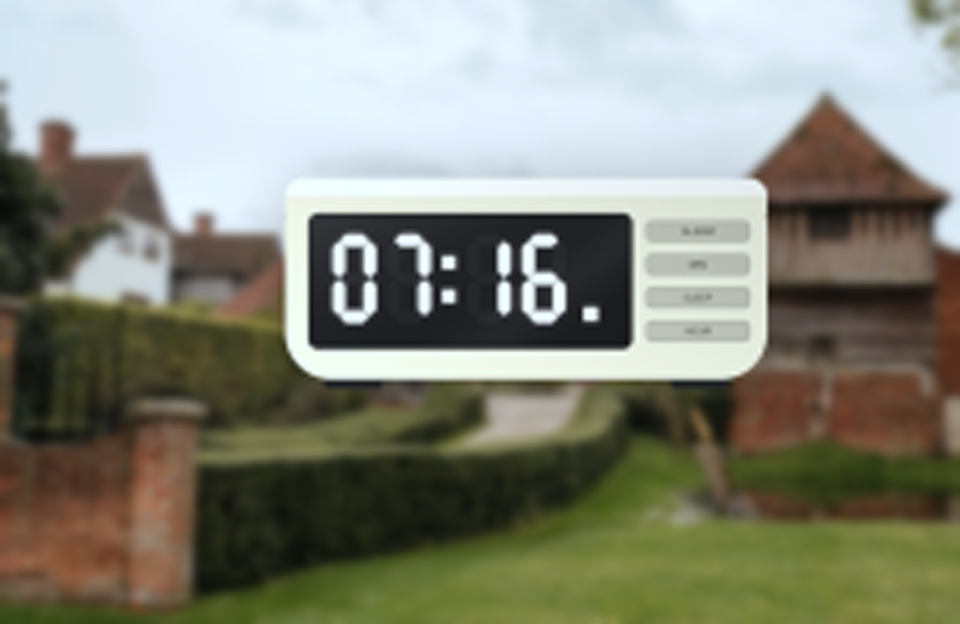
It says 7:16
